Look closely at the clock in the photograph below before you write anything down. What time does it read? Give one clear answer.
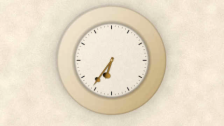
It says 6:36
